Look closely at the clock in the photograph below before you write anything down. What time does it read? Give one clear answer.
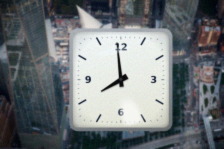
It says 7:59
